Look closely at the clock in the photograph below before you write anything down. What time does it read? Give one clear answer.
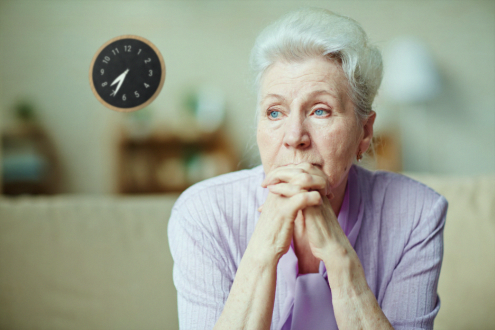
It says 7:34
